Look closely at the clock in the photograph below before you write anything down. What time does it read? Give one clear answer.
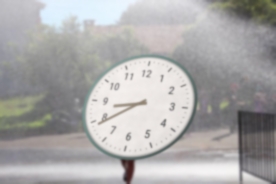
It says 8:39
